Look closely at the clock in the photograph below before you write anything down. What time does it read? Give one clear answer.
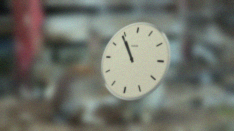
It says 10:54
